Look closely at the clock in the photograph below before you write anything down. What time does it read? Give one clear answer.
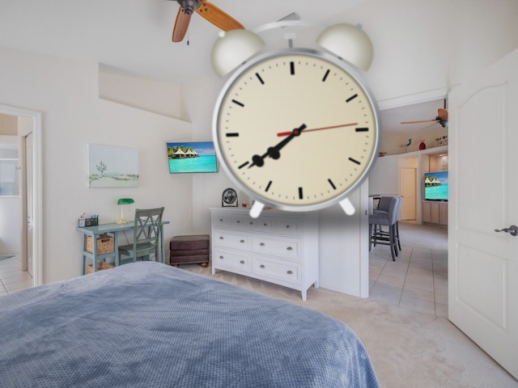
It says 7:39:14
